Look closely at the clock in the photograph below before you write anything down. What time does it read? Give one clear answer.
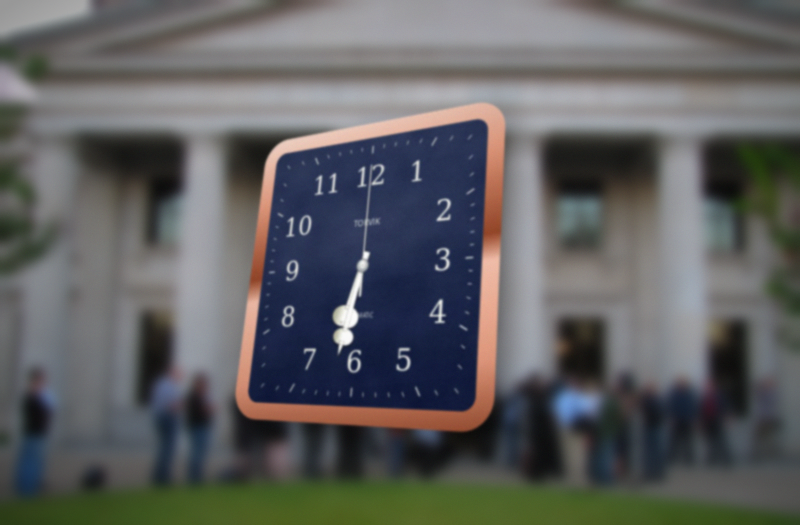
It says 6:32:00
